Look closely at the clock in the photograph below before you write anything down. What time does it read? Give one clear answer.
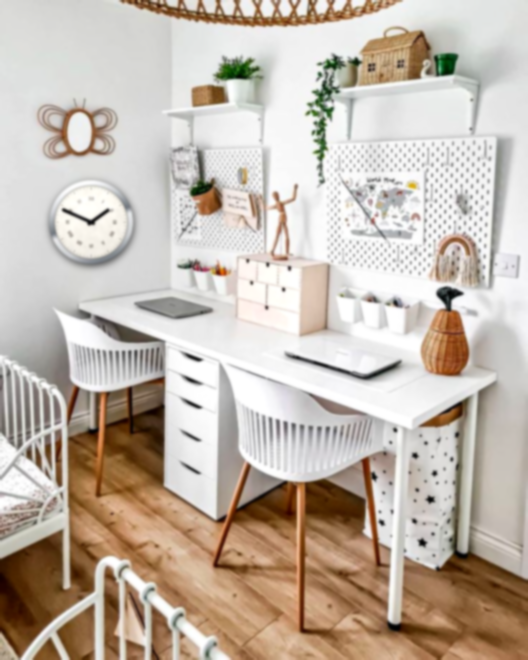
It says 1:49
